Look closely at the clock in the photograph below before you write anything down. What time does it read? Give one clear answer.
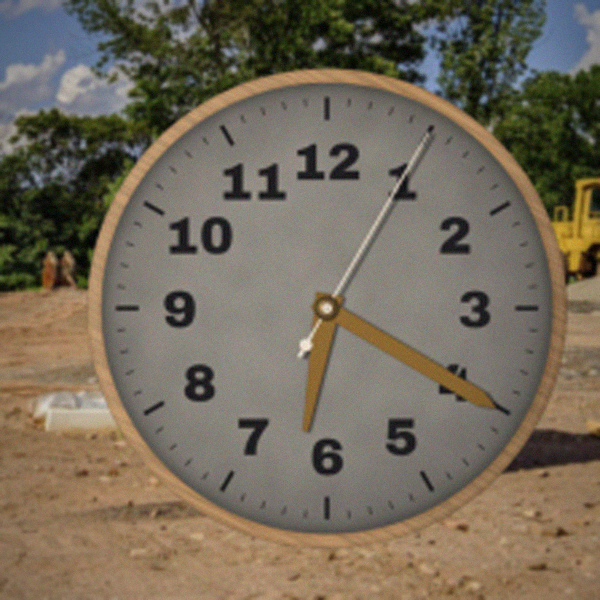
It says 6:20:05
